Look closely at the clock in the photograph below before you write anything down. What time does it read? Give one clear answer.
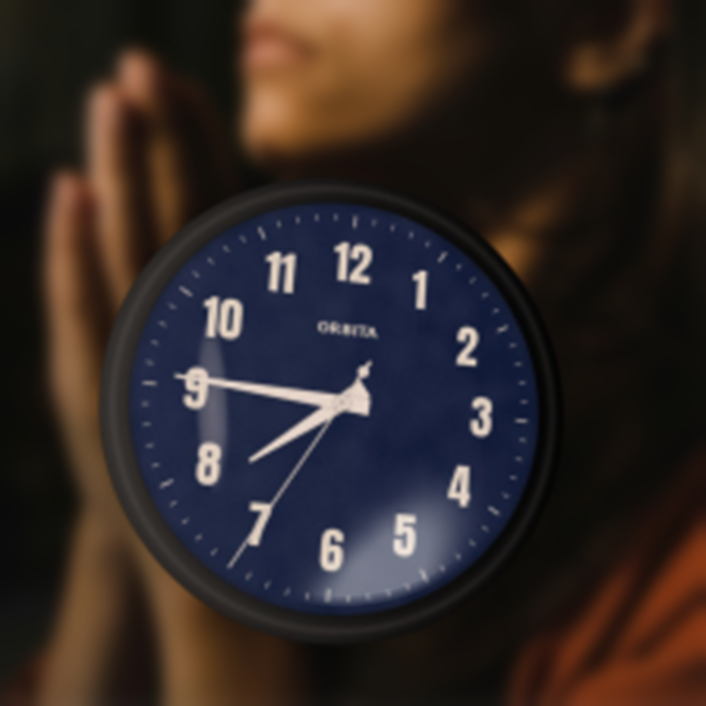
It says 7:45:35
